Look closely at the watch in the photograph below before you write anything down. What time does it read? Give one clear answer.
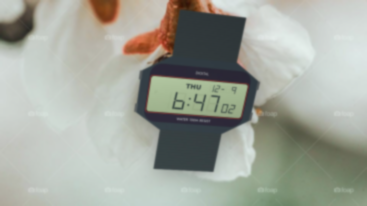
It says 6:47
